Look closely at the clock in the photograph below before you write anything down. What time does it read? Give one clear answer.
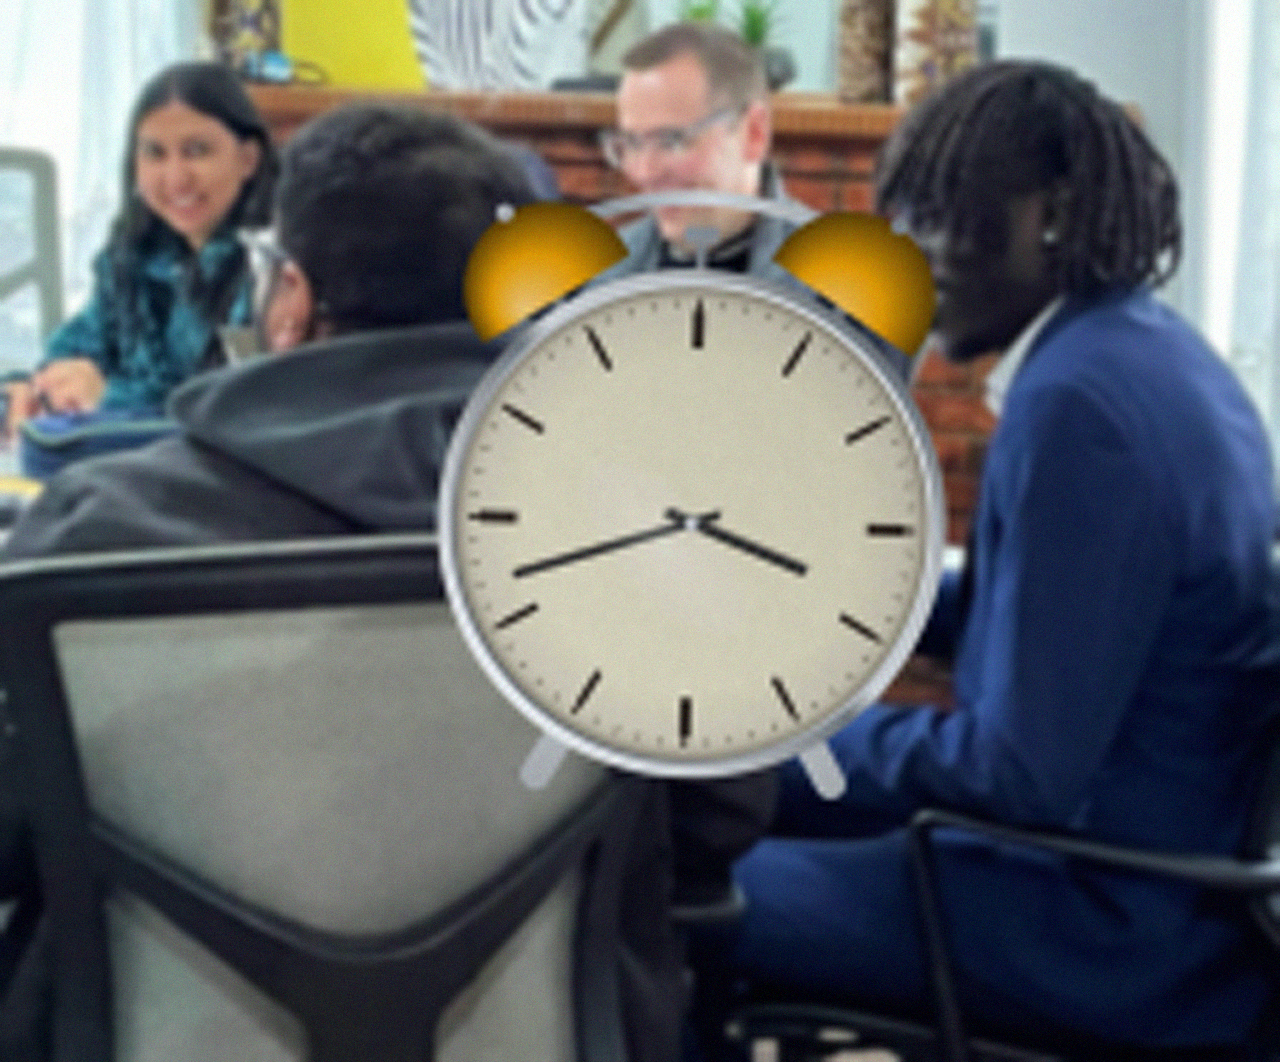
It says 3:42
